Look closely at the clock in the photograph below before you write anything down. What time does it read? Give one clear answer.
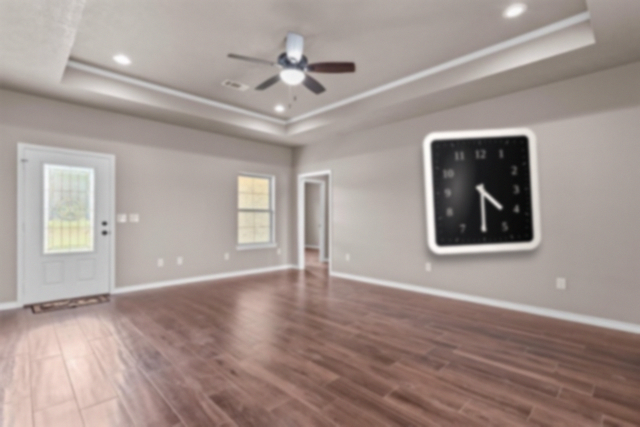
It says 4:30
